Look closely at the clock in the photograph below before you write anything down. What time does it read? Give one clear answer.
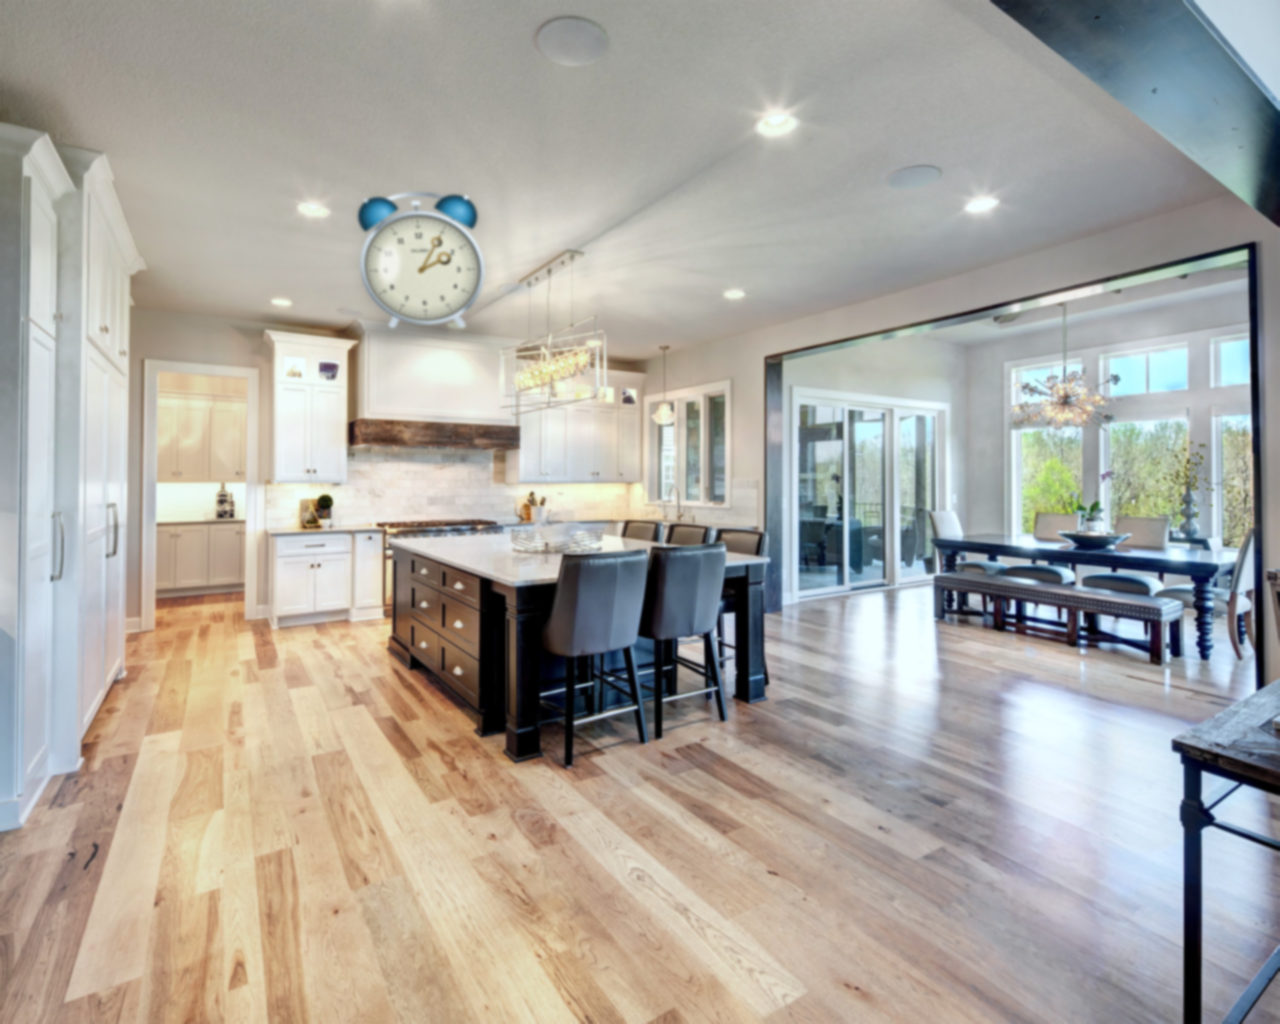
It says 2:05
